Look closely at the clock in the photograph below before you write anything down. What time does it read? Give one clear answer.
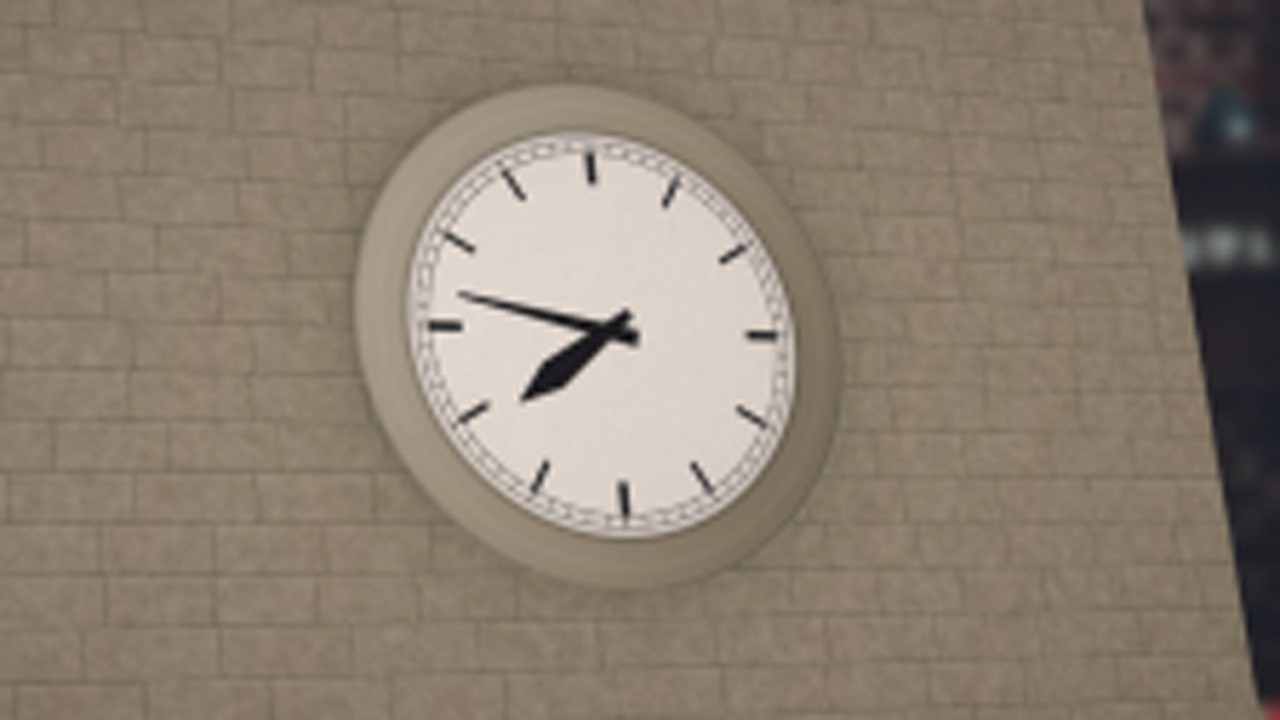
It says 7:47
